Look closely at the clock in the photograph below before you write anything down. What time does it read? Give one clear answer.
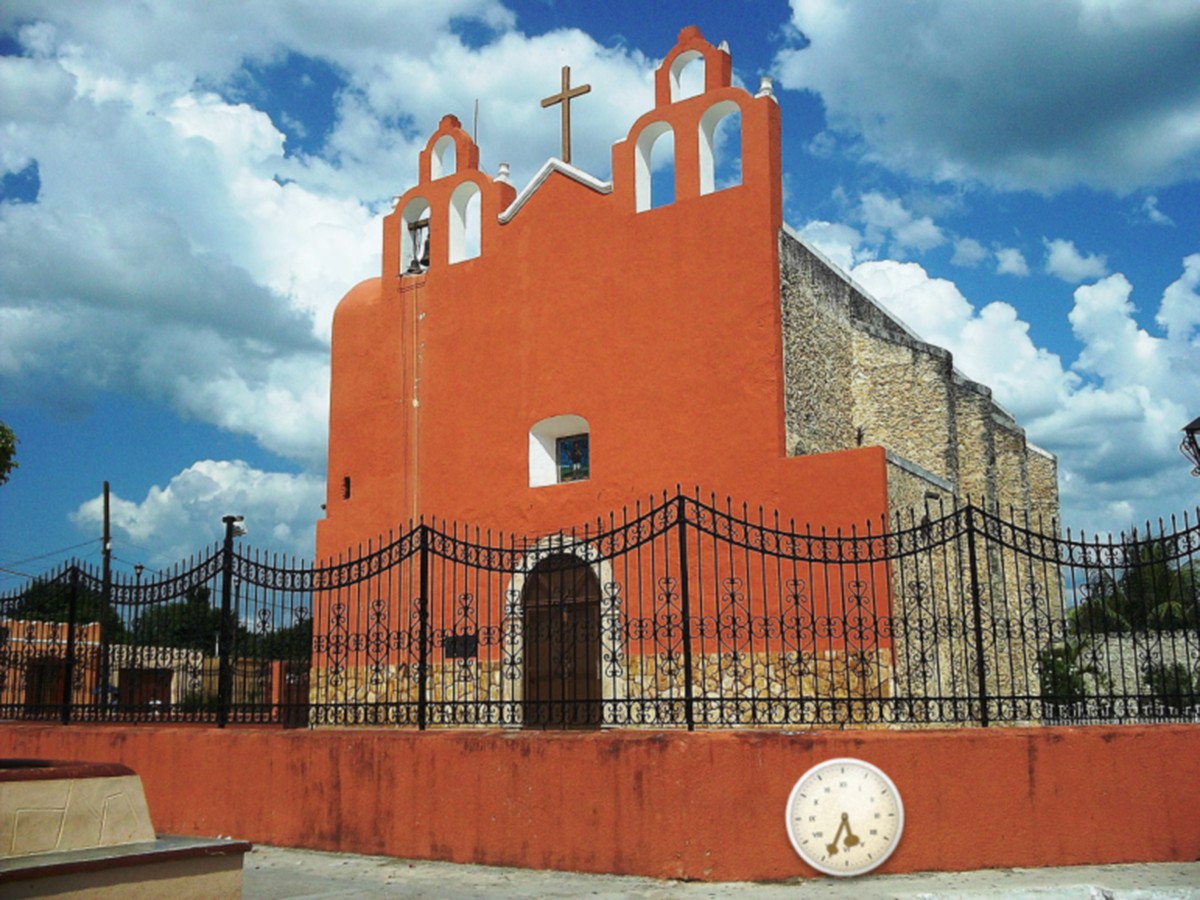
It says 5:34
